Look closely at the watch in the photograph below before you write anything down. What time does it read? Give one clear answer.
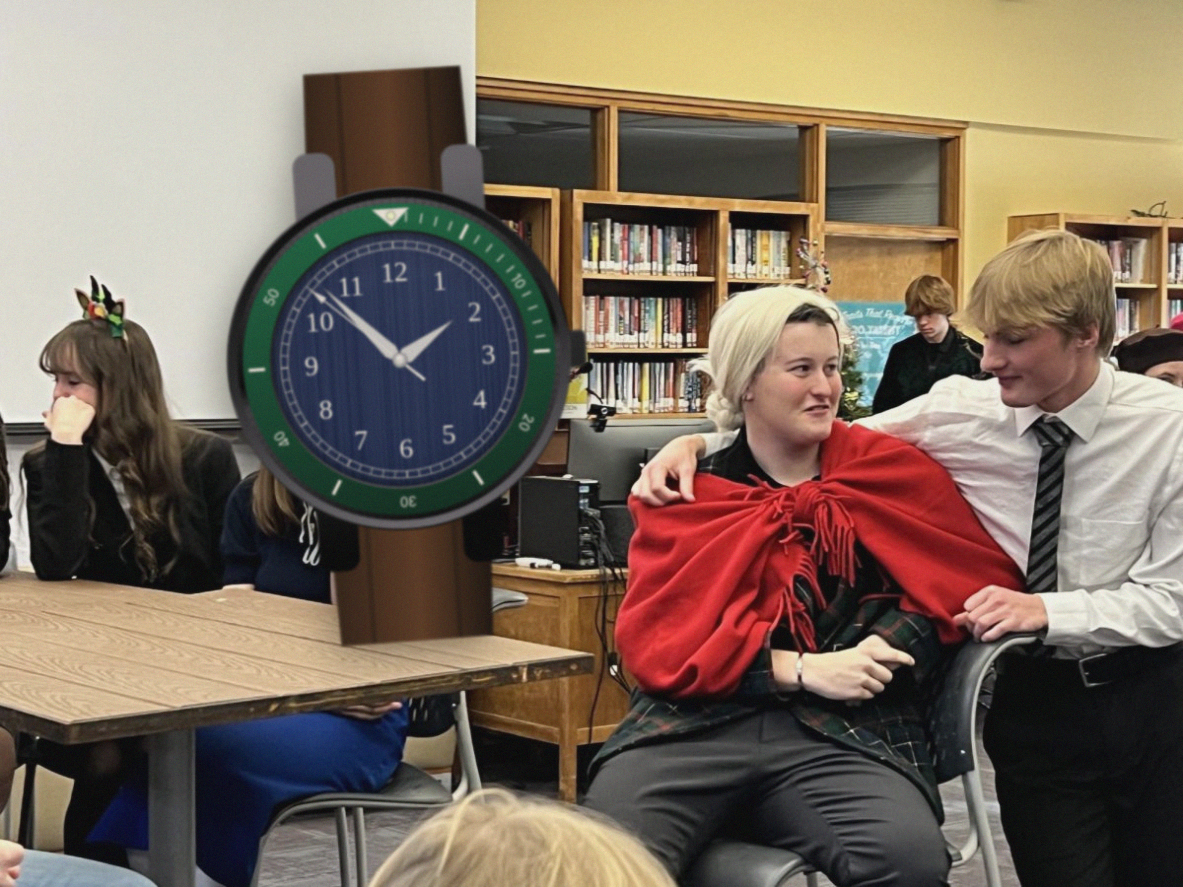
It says 1:52:52
